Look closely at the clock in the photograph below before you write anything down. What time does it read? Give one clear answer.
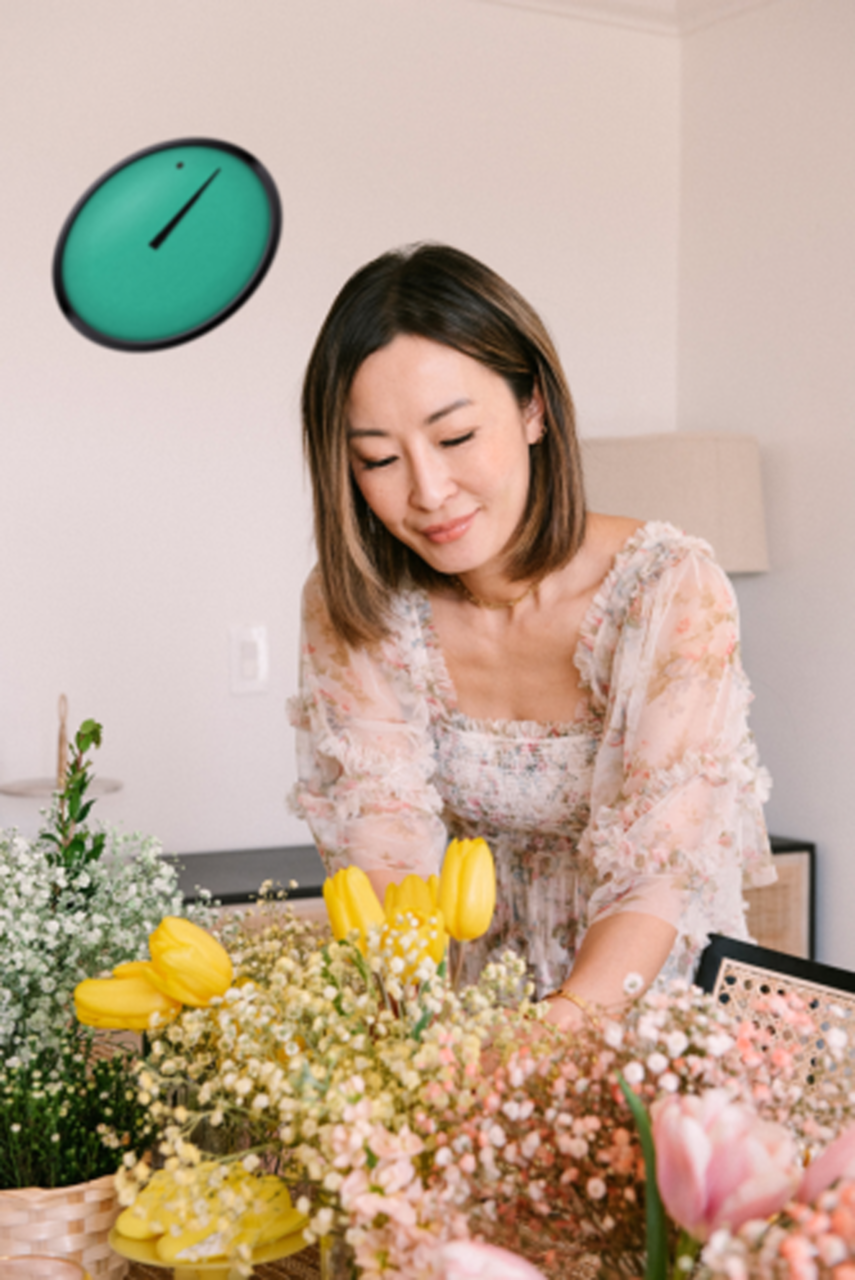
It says 1:05
